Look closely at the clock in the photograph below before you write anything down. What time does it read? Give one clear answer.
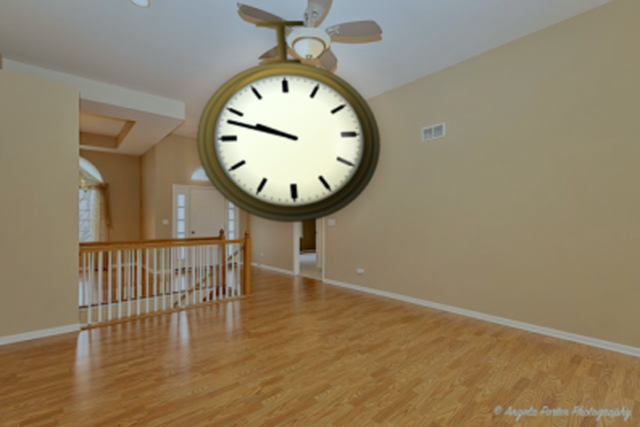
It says 9:48
